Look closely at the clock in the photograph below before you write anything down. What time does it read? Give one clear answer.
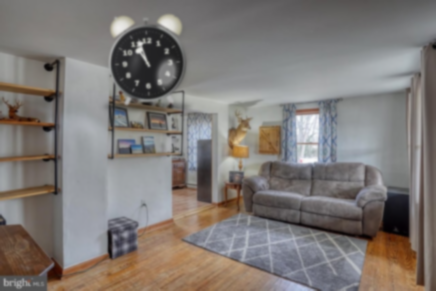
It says 10:57
